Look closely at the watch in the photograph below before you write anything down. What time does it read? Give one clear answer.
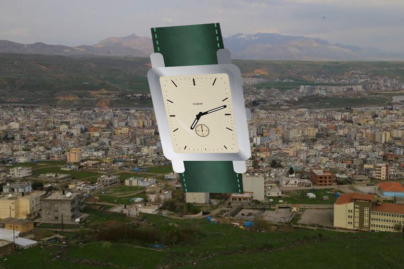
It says 7:12
